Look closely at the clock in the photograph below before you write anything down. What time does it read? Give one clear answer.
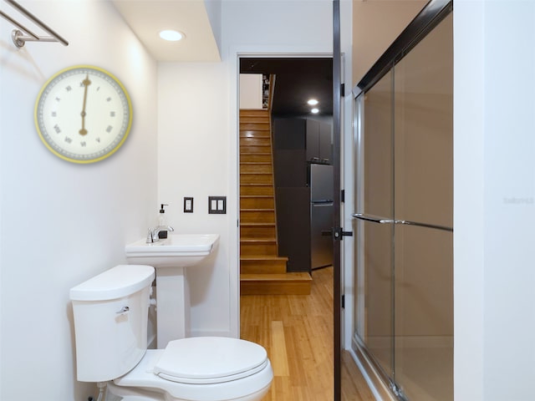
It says 6:01
